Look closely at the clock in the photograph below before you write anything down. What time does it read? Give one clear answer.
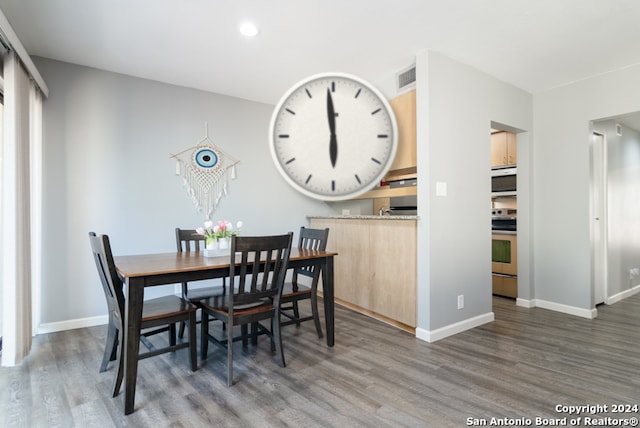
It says 5:59
